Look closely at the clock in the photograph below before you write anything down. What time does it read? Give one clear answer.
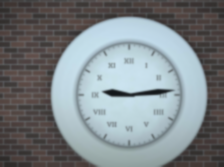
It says 9:14
